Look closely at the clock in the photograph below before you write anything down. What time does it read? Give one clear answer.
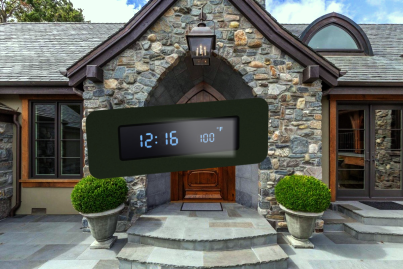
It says 12:16
